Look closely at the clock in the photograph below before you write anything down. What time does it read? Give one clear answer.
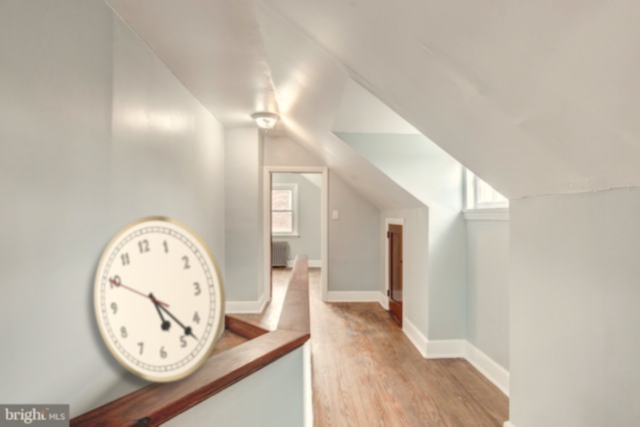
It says 5:22:50
